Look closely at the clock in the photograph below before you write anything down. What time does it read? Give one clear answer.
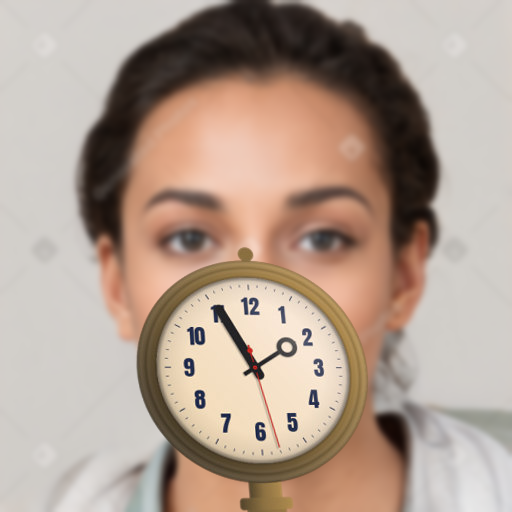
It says 1:55:28
